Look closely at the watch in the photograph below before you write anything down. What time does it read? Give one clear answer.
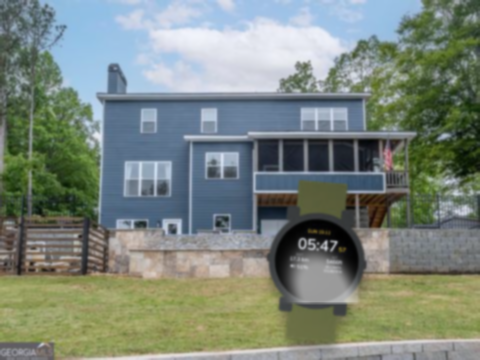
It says 5:47
